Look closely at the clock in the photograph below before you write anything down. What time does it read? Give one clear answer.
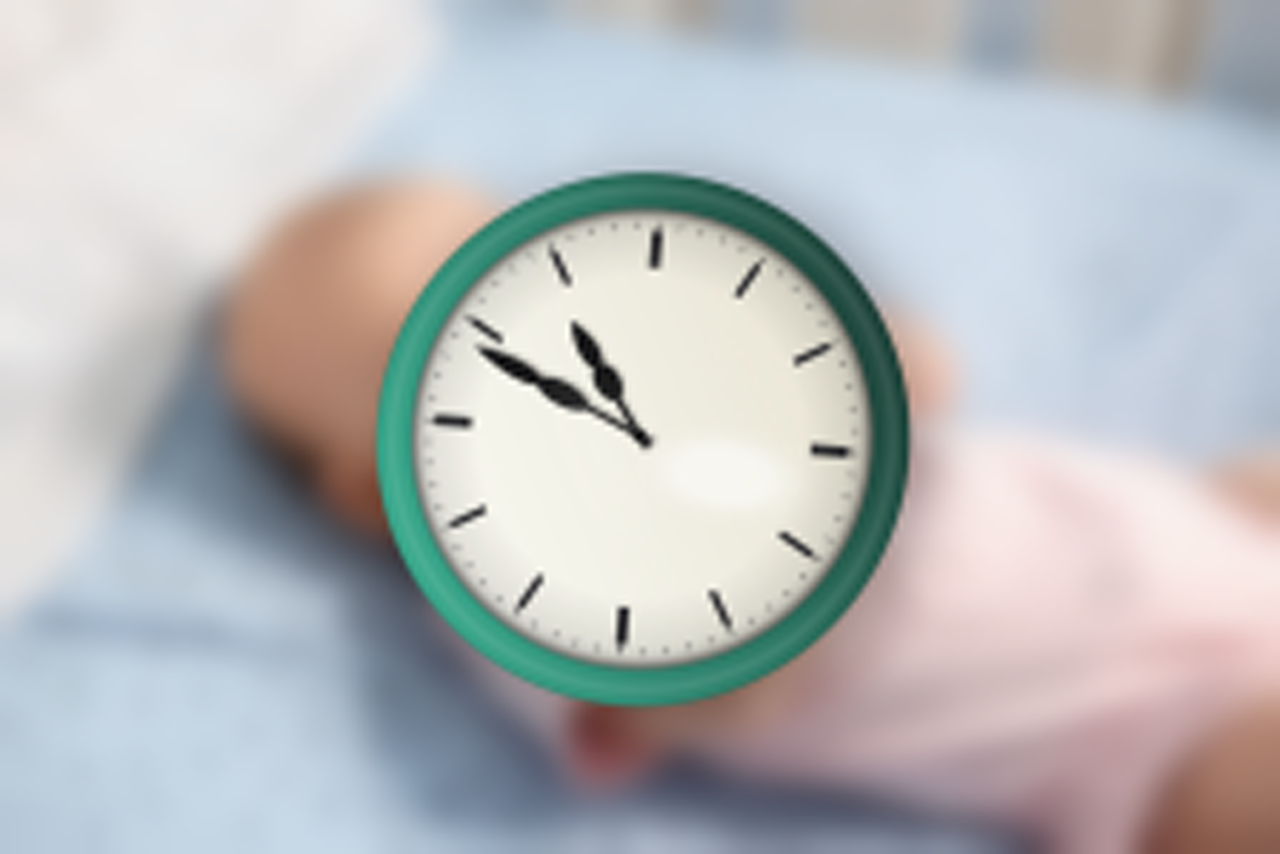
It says 10:49
